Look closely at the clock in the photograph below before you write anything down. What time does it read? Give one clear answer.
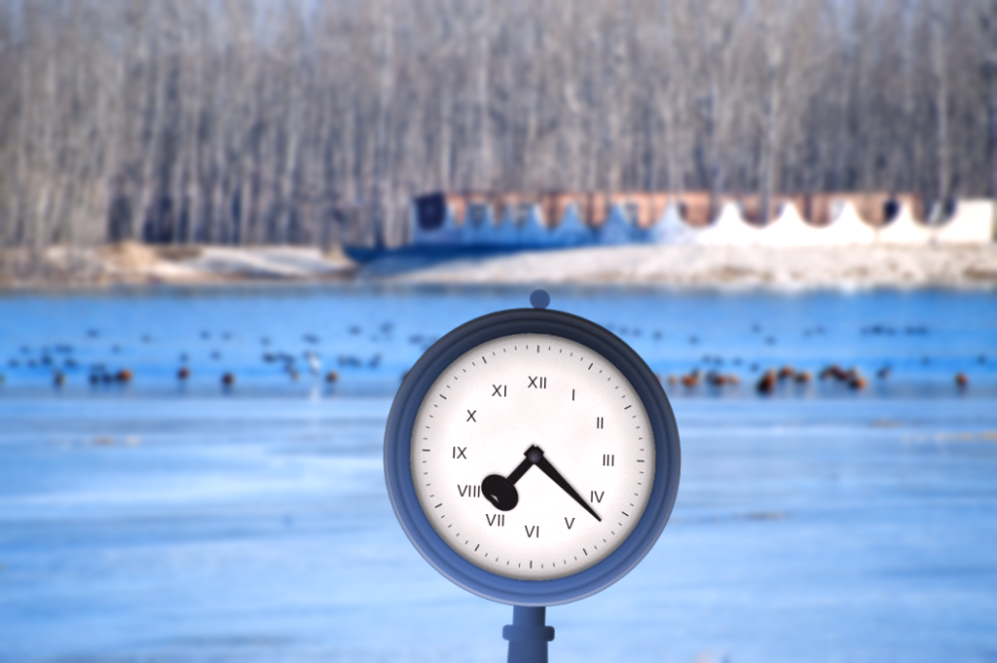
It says 7:22
